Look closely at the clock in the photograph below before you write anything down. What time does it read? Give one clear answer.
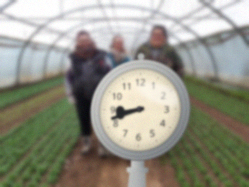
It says 8:42
